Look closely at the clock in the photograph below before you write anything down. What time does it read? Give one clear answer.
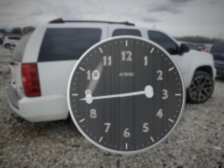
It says 2:44
